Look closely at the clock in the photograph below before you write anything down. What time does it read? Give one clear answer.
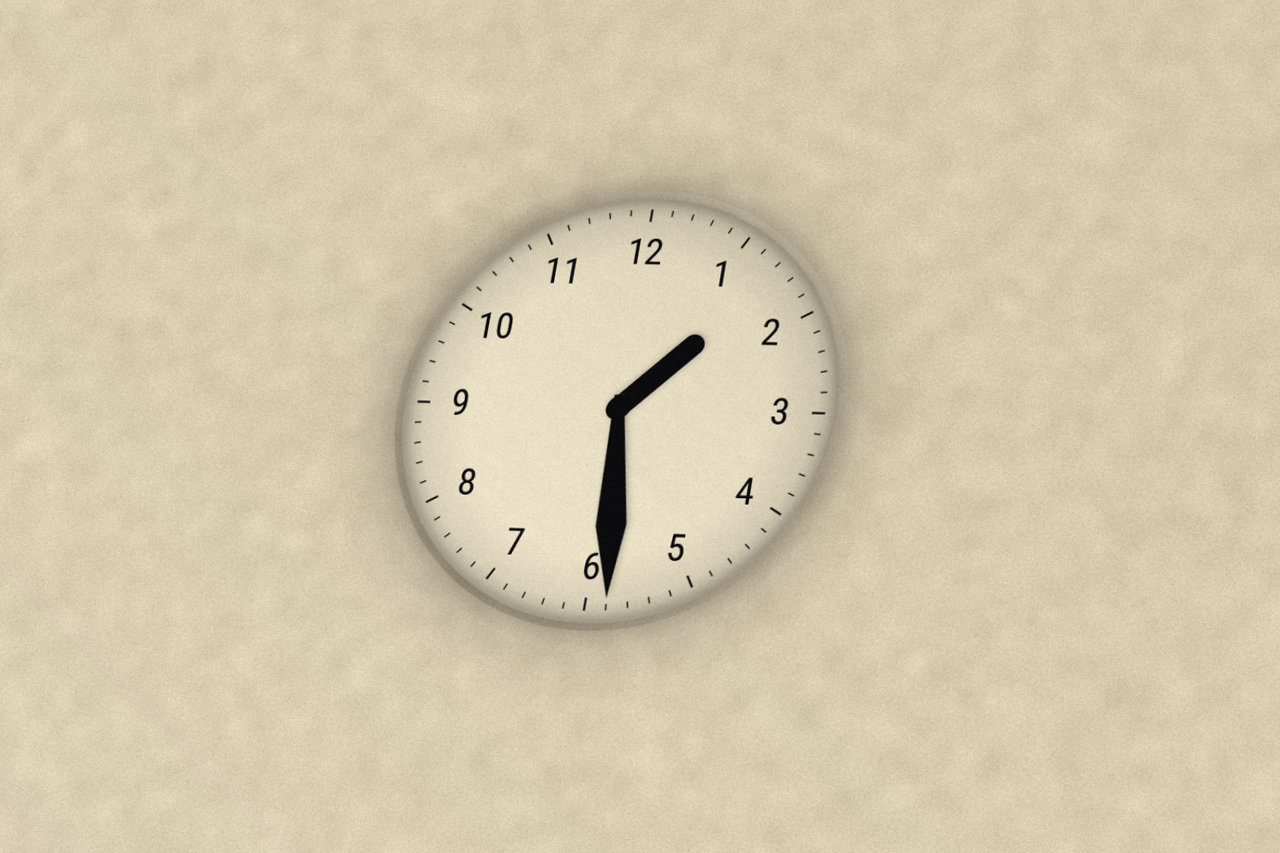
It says 1:29
